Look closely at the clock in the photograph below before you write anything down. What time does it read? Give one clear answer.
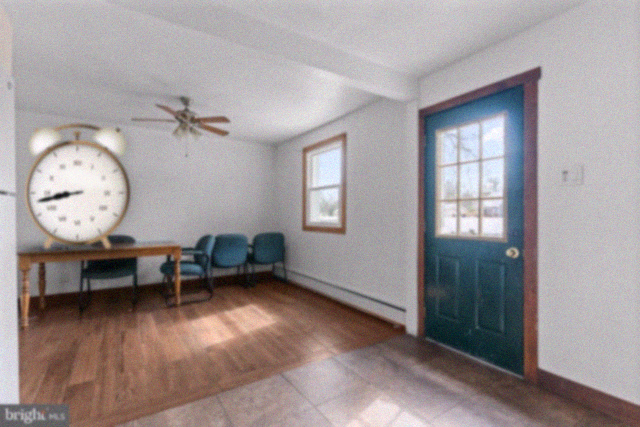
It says 8:43
